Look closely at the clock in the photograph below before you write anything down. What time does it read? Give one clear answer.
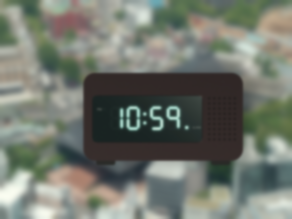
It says 10:59
